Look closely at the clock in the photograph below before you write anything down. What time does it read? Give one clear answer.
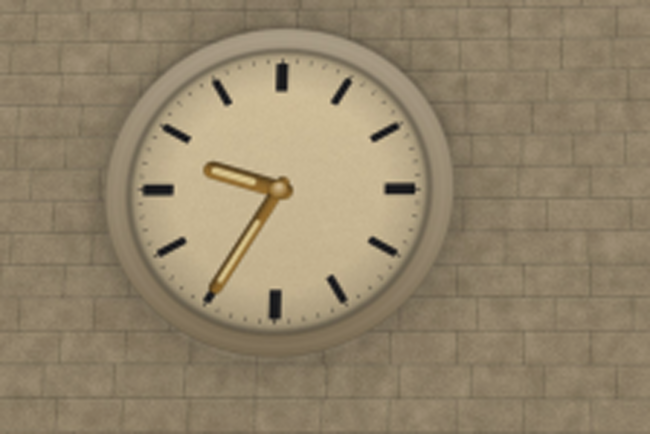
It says 9:35
